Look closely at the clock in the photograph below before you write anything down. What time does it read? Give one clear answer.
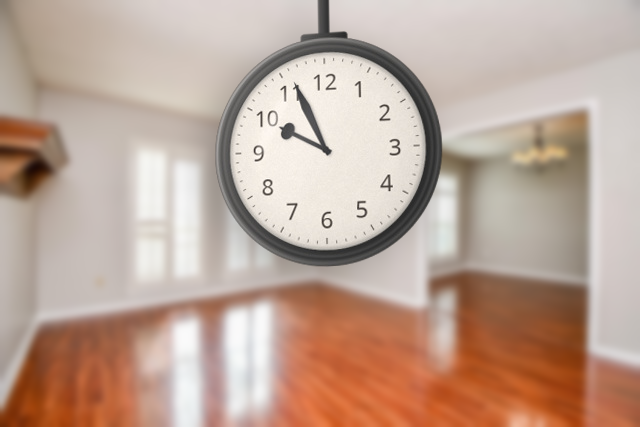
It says 9:56
